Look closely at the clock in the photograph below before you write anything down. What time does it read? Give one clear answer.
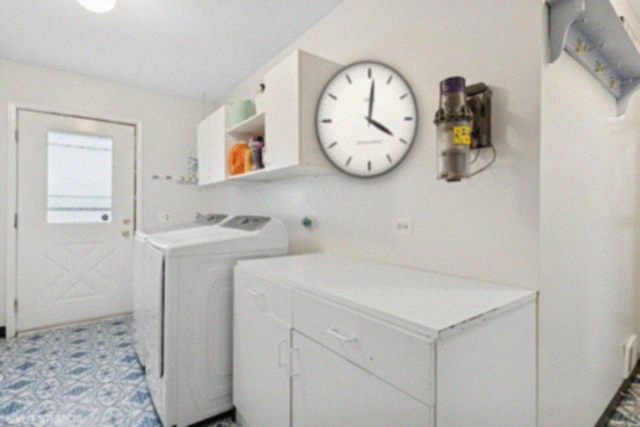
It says 4:01
